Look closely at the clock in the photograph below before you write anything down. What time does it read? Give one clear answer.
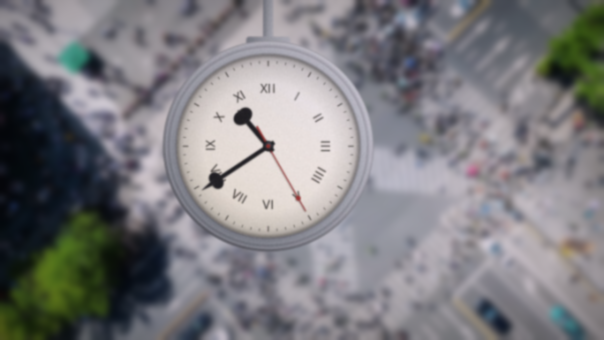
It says 10:39:25
